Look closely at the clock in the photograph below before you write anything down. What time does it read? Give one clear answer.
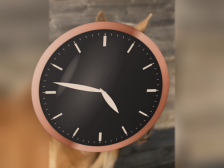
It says 4:47
